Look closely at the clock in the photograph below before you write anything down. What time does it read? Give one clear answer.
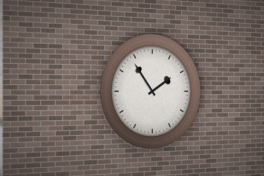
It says 1:54
